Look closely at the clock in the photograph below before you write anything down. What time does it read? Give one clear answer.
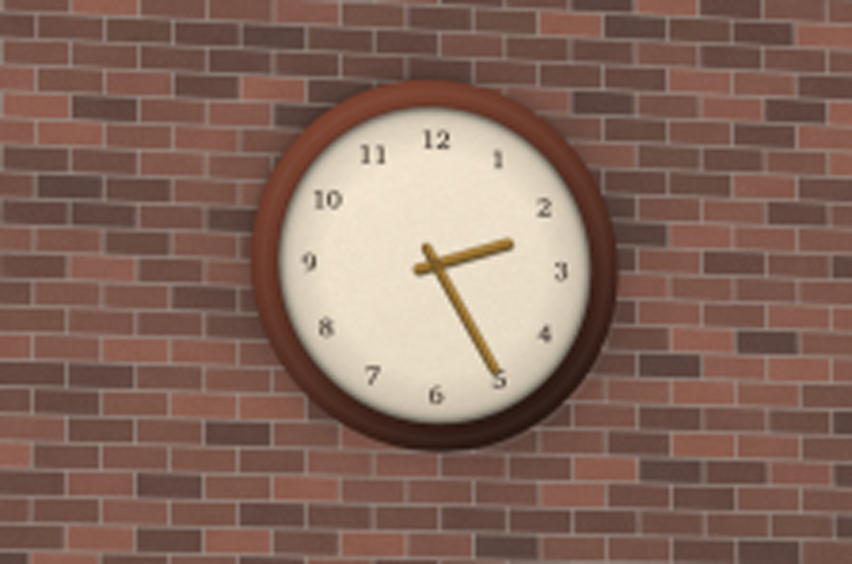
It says 2:25
